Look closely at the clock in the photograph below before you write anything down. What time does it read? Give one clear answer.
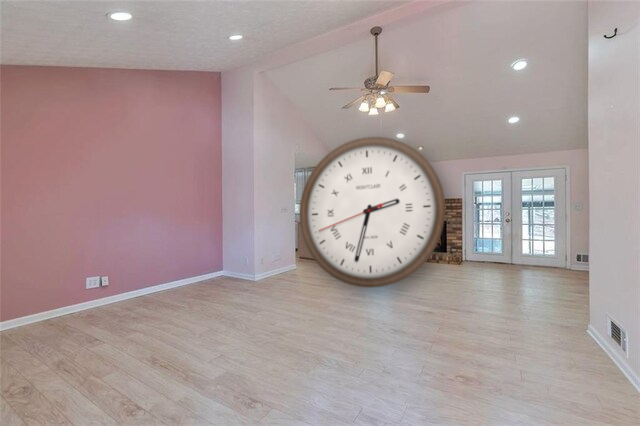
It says 2:32:42
